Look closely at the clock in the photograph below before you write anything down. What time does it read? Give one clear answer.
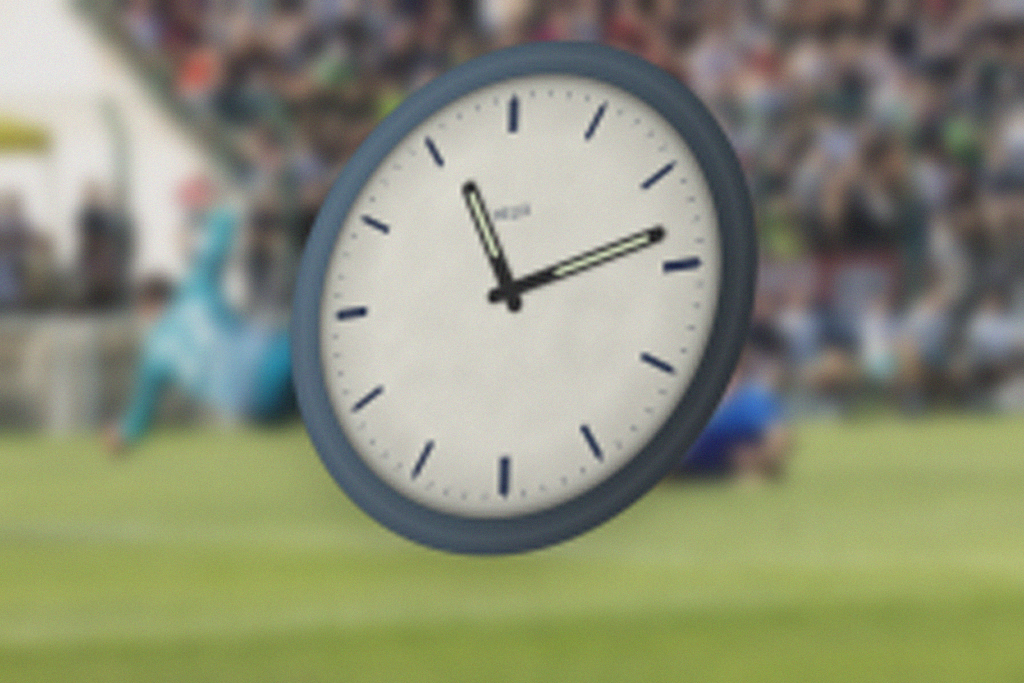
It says 11:13
